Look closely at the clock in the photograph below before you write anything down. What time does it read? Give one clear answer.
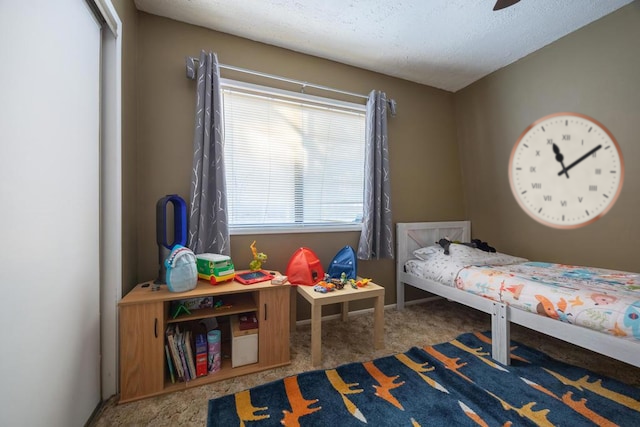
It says 11:09
